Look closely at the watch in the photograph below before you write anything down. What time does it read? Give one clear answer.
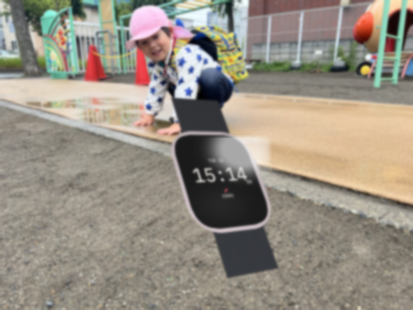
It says 15:14
